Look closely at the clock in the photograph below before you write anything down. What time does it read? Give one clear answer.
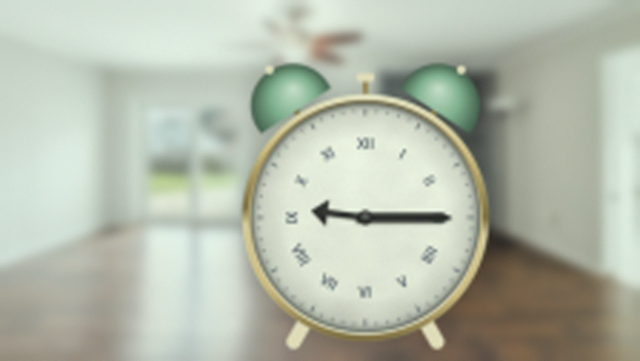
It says 9:15
